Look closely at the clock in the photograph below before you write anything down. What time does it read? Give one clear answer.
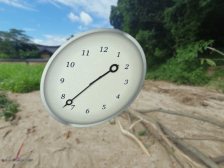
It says 1:37
